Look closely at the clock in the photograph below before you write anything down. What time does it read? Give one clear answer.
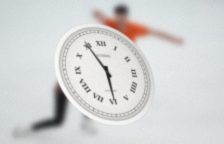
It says 5:55
